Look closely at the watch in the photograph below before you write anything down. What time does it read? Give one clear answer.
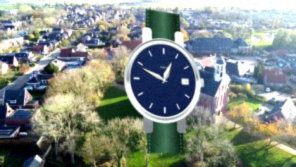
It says 12:49
